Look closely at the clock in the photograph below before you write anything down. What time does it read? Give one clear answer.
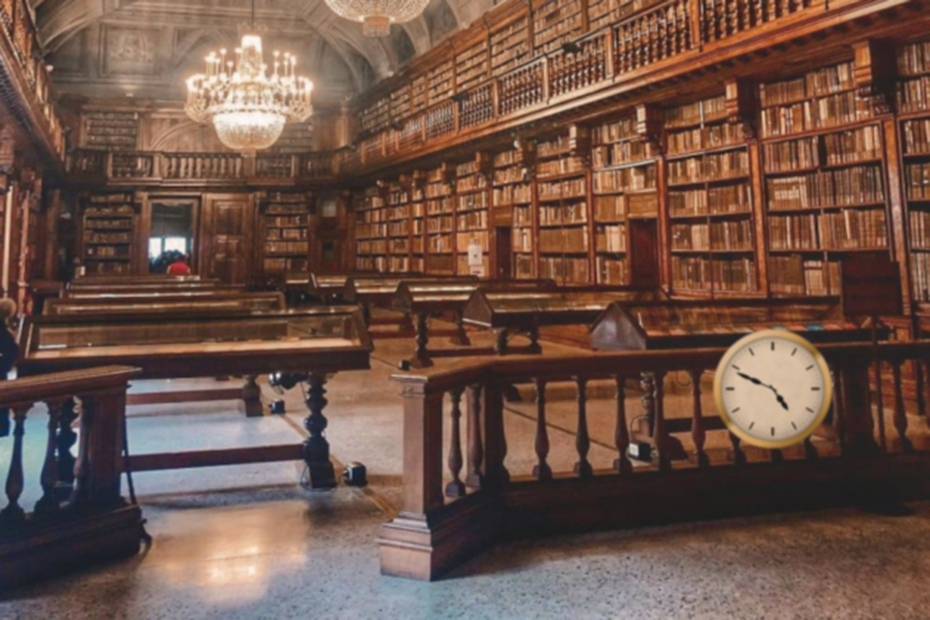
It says 4:49
